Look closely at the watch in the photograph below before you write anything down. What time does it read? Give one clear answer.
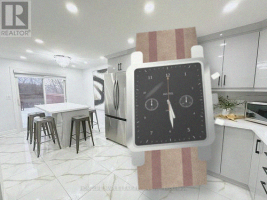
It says 5:29
